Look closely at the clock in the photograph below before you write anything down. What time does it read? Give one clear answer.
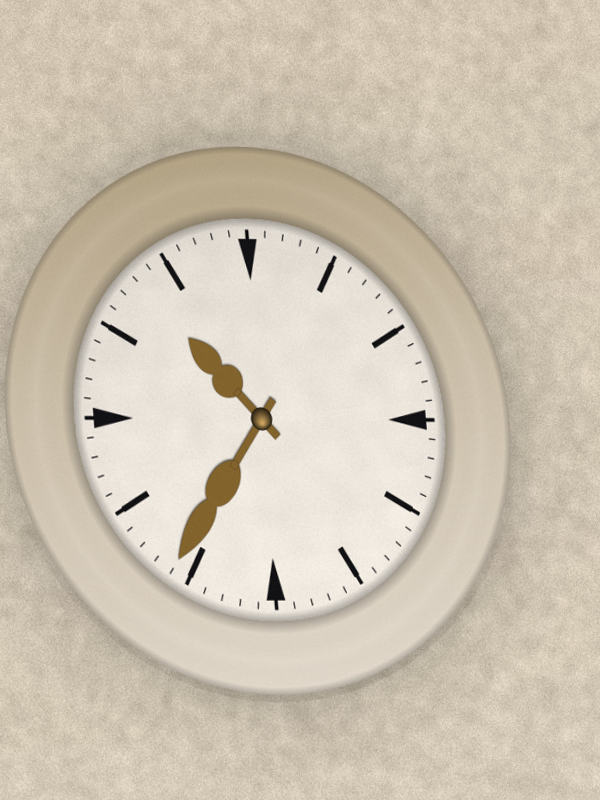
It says 10:36
